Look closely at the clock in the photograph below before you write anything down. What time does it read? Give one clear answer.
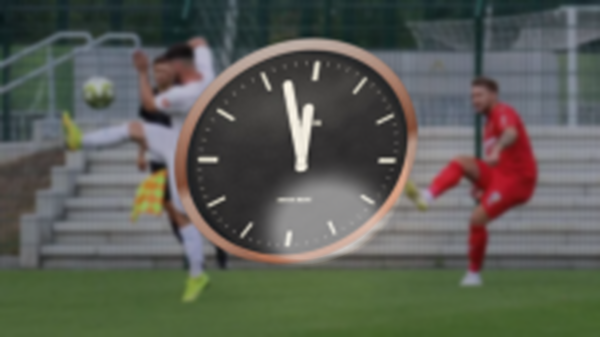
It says 11:57
